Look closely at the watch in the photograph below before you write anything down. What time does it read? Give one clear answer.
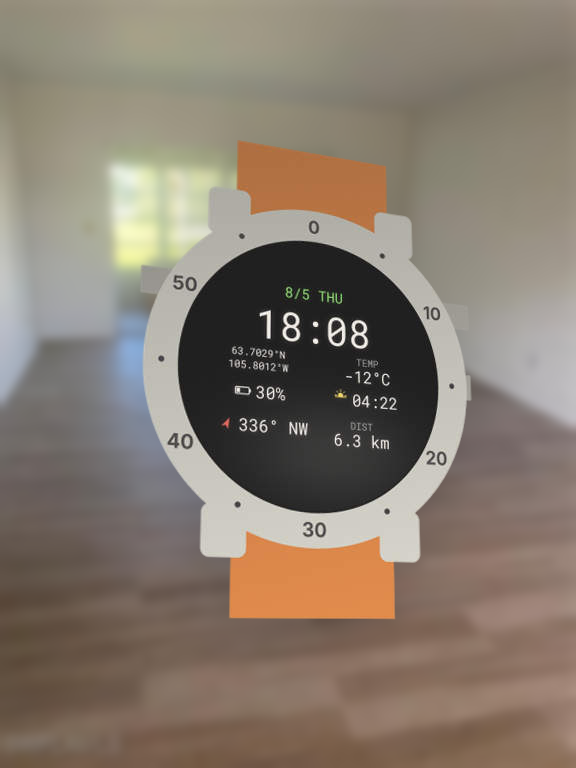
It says 18:08
